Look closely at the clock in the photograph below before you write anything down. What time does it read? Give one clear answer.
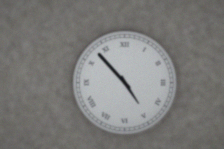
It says 4:53
